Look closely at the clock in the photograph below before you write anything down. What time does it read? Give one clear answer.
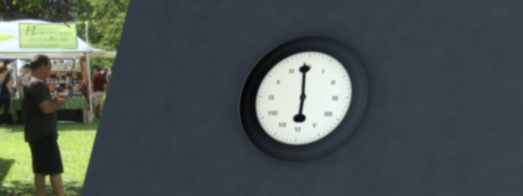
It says 5:59
